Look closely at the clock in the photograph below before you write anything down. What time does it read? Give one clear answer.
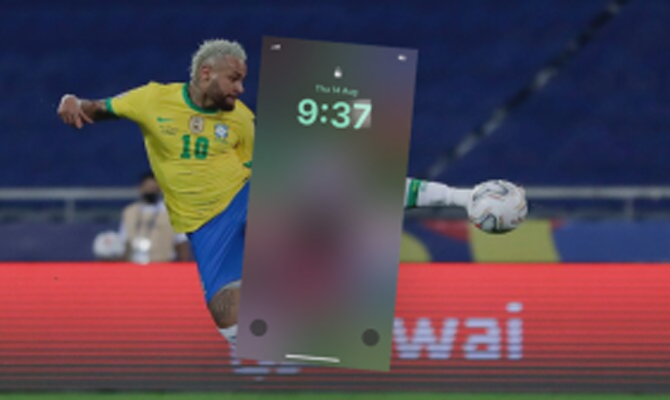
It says 9:37
